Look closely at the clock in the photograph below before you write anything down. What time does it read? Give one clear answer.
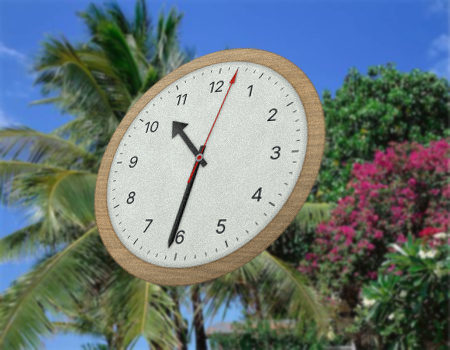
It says 10:31:02
